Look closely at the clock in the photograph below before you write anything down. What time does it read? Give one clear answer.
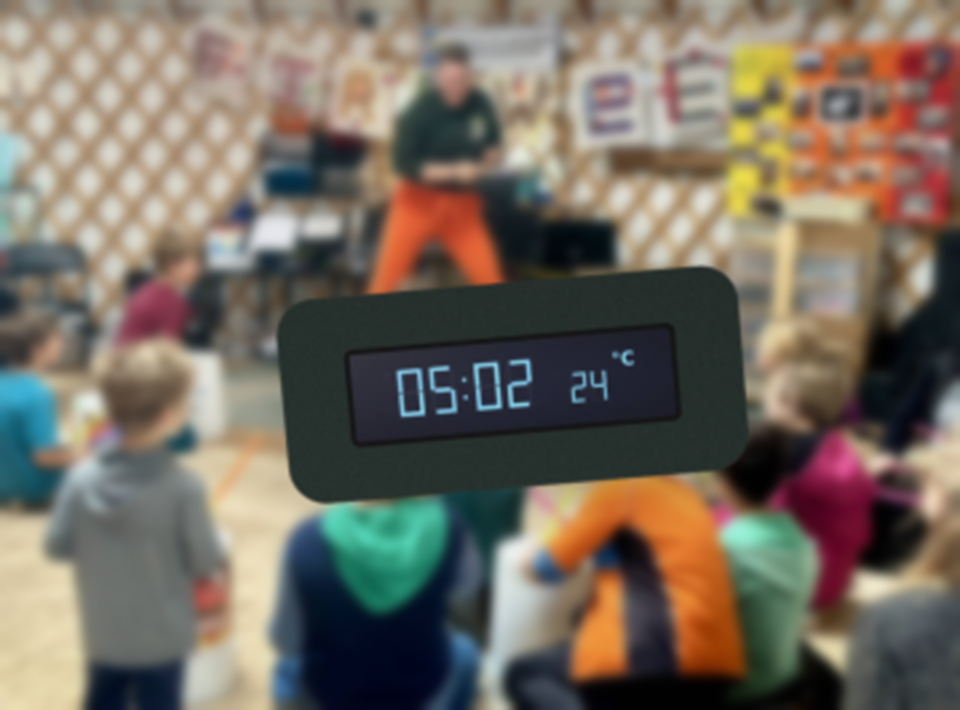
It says 5:02
